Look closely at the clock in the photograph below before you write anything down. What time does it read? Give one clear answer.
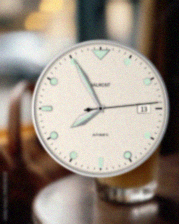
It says 7:55:14
